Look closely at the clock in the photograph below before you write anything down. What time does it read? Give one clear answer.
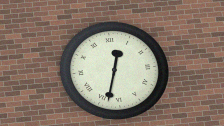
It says 12:33
